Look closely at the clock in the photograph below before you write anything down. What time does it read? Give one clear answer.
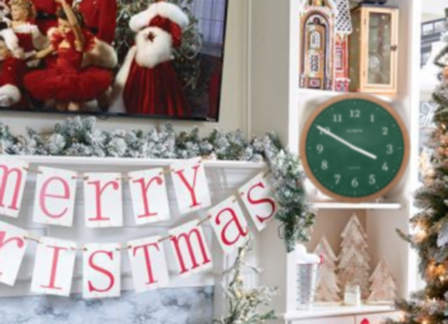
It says 3:50
